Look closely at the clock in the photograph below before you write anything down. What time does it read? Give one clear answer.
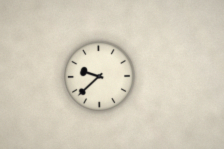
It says 9:38
